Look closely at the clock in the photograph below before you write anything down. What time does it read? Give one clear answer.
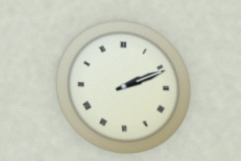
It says 2:11
